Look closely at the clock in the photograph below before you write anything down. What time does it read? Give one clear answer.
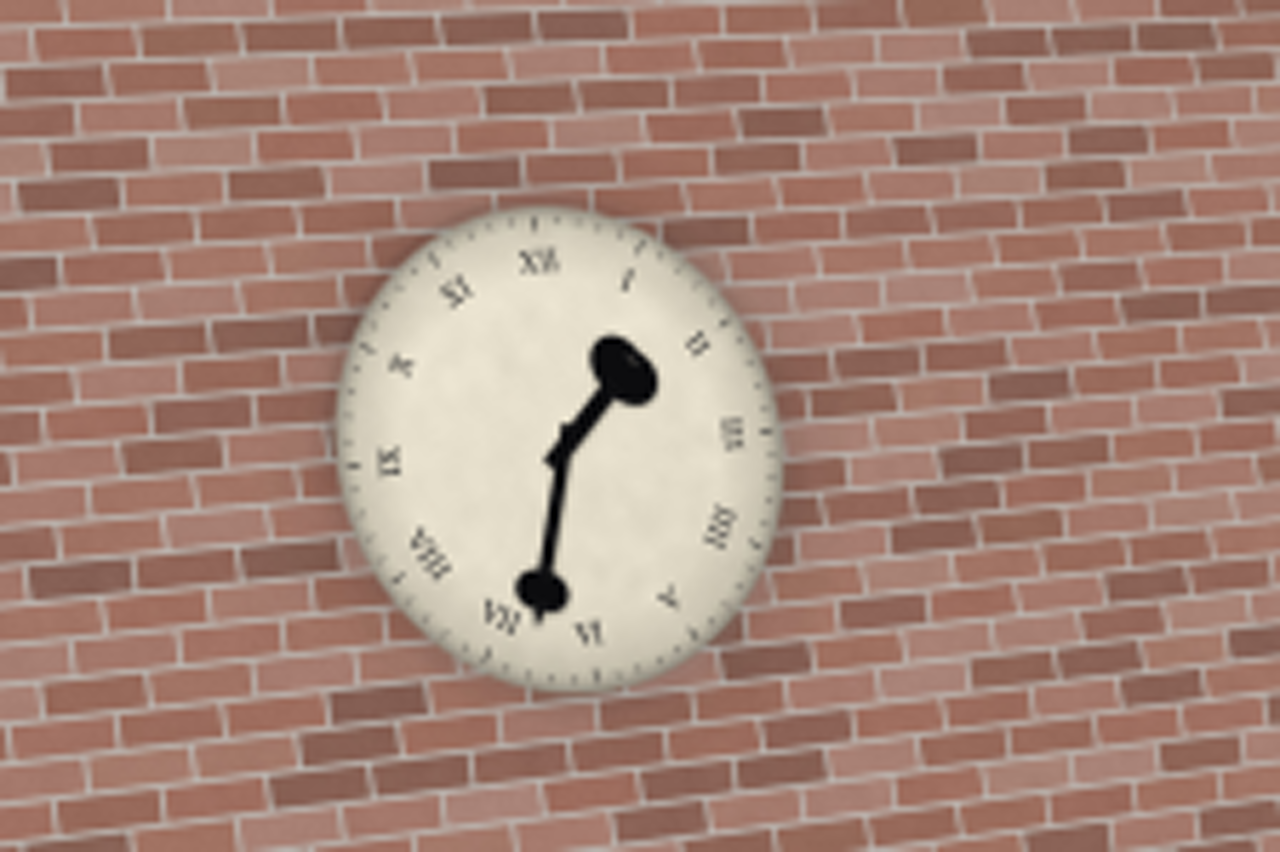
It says 1:33
